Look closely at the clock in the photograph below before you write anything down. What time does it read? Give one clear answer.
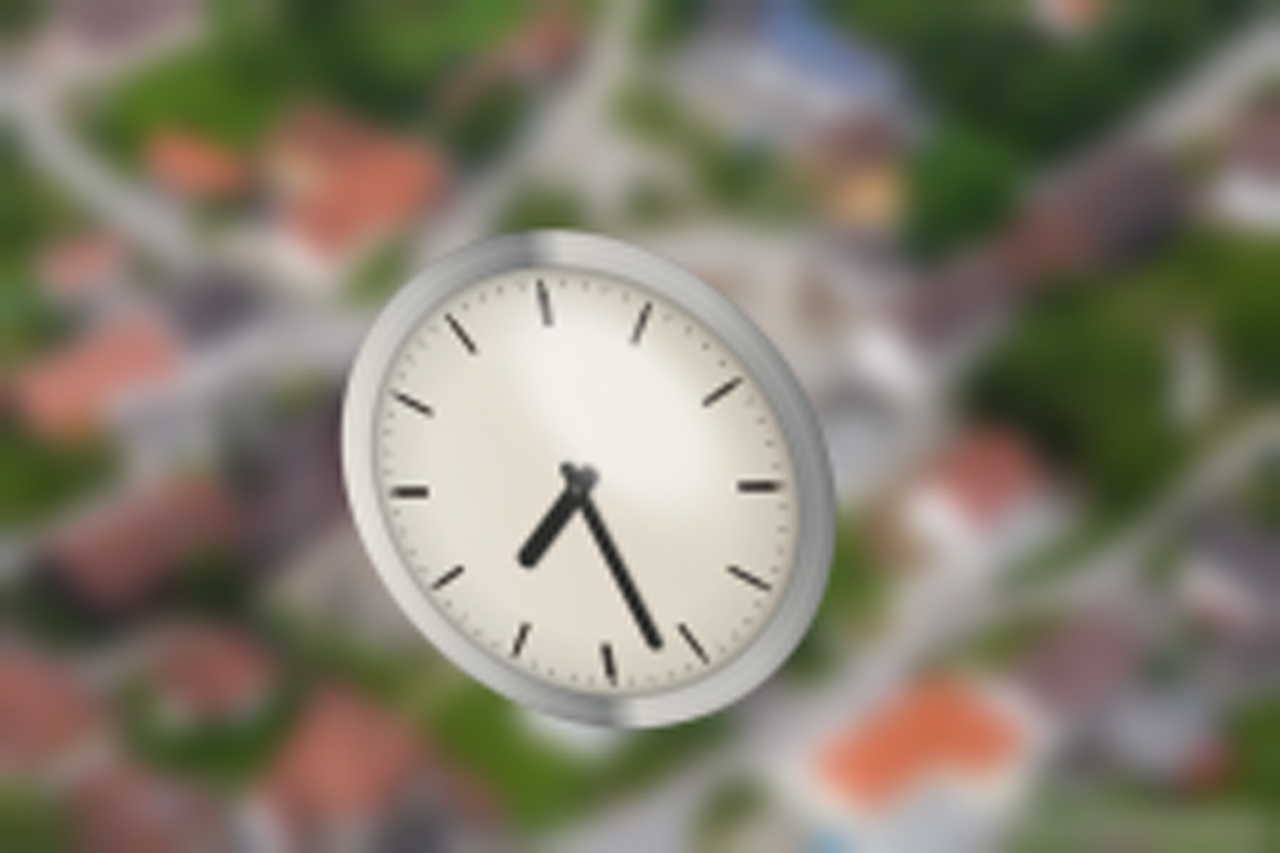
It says 7:27
